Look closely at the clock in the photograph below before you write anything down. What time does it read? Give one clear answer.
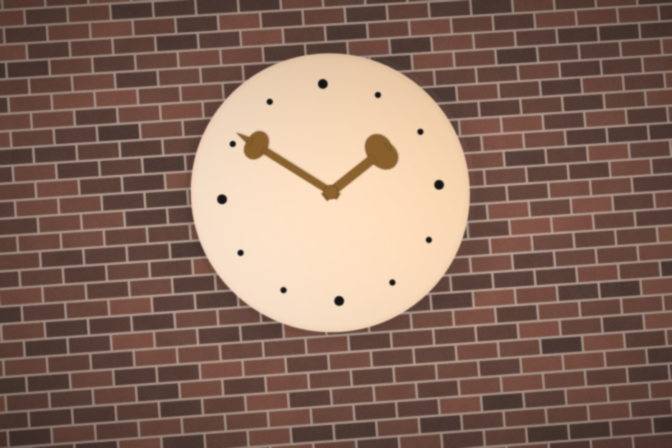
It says 1:51
